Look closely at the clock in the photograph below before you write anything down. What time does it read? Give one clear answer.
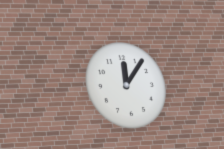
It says 12:07
